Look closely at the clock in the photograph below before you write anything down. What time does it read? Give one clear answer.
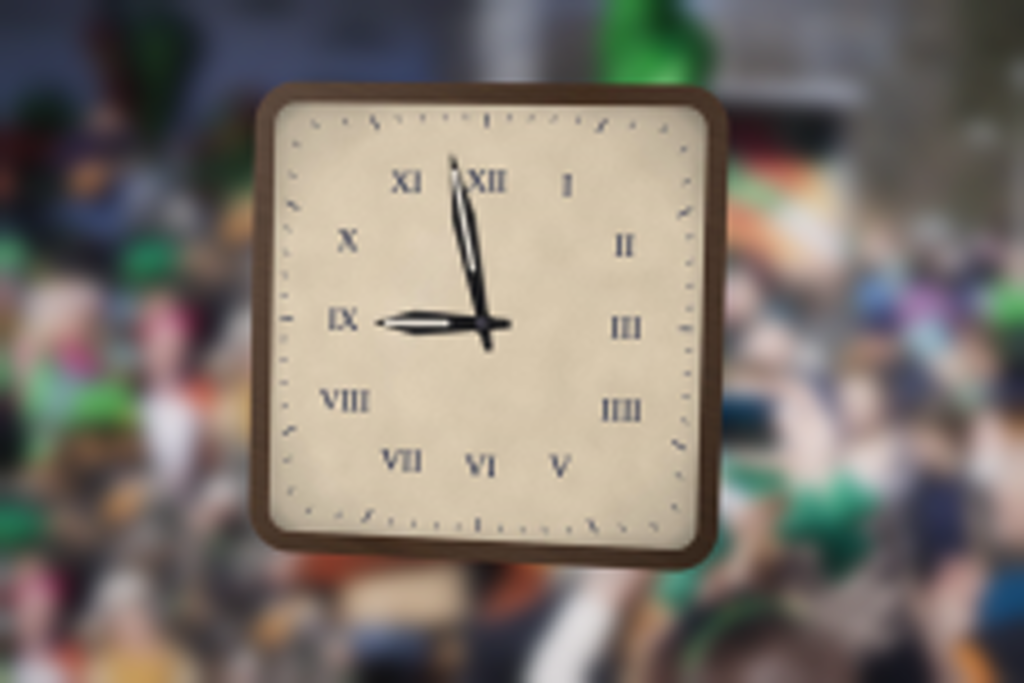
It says 8:58
